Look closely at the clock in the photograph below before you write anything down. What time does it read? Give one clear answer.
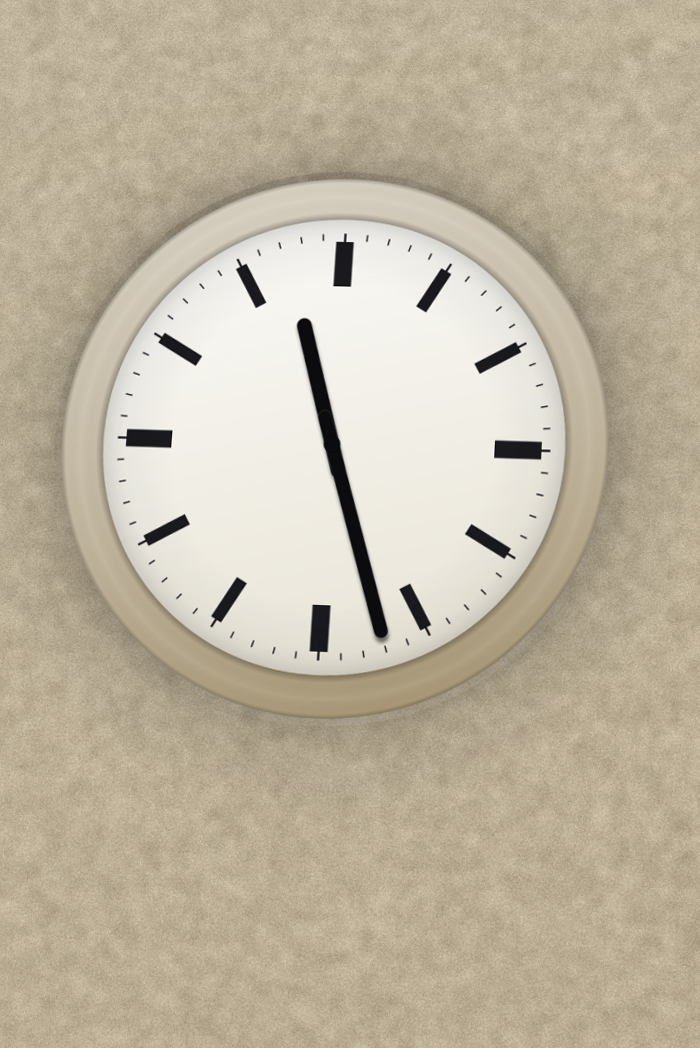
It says 11:27
